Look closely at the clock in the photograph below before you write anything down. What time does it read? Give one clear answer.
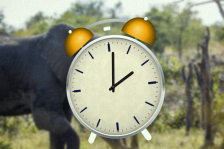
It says 2:01
